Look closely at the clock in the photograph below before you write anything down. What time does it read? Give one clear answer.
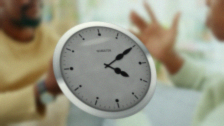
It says 4:10
